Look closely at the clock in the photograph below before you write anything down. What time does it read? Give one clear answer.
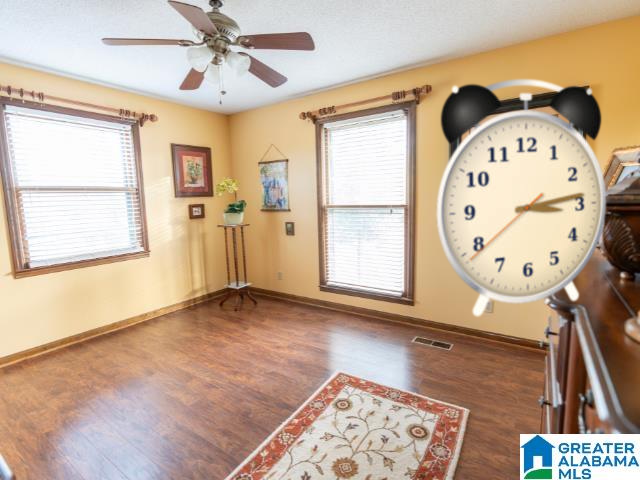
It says 3:13:39
